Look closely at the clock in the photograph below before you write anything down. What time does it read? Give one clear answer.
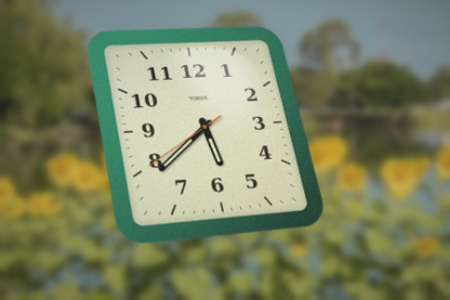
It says 5:38:40
